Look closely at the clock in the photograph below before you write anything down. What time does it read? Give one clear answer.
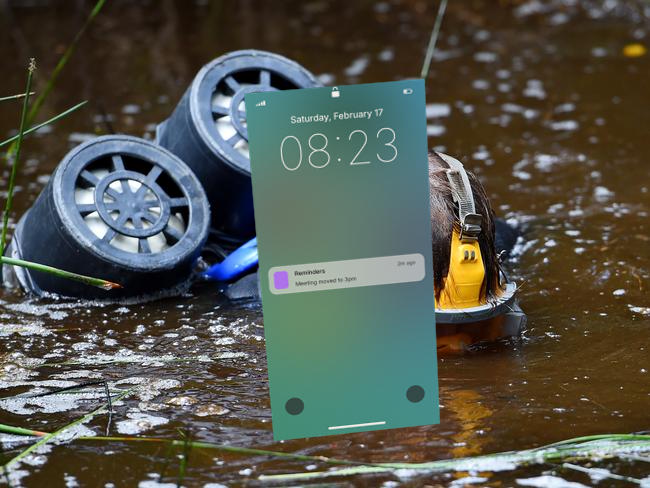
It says 8:23
